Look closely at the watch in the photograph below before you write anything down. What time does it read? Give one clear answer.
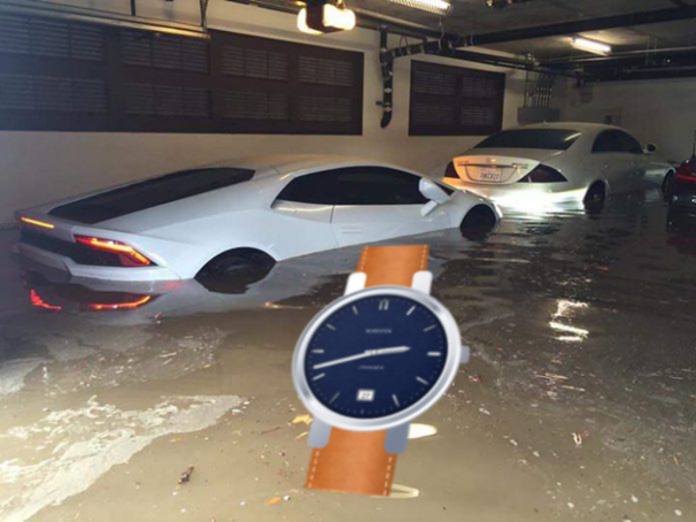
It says 2:42
